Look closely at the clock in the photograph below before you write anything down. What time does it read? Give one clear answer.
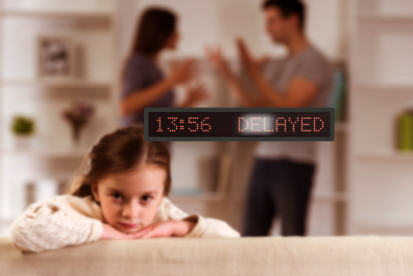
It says 13:56
